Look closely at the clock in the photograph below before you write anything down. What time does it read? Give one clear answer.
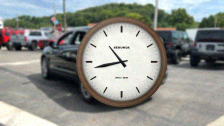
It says 10:43
